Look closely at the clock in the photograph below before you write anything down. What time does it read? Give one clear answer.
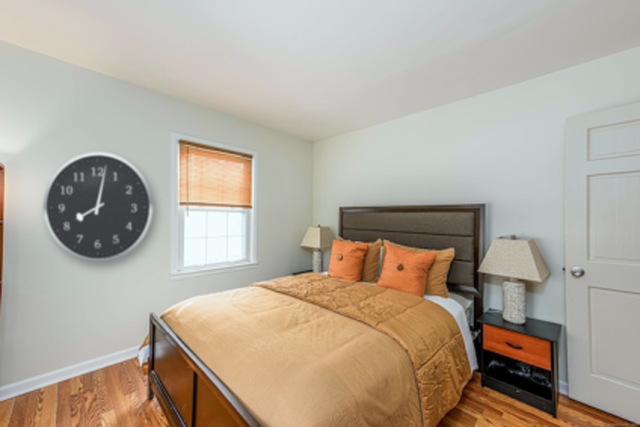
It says 8:02
